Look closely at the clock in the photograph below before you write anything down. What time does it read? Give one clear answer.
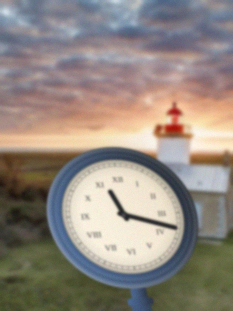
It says 11:18
